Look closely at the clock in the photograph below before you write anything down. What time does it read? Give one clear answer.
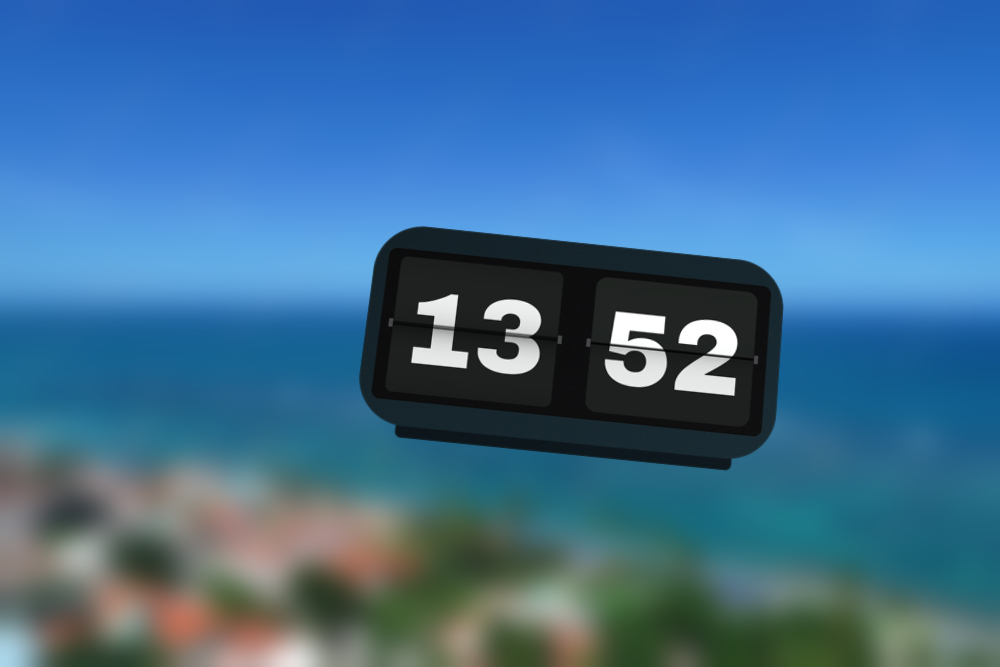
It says 13:52
